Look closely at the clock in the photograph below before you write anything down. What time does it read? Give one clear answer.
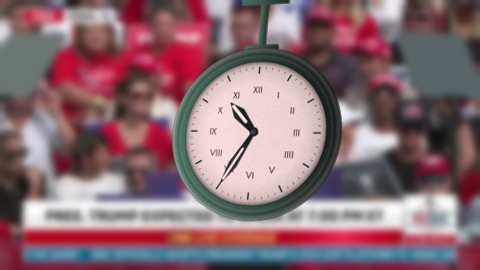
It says 10:35
